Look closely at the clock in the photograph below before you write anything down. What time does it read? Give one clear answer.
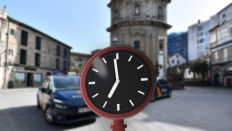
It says 6:59
